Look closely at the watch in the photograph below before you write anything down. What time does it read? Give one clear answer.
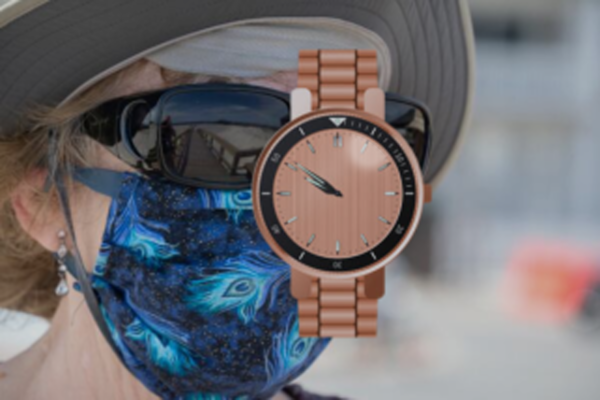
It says 9:51
